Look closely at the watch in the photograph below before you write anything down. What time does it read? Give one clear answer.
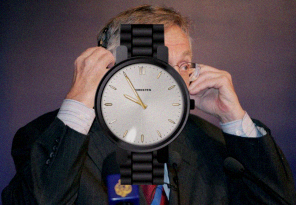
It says 9:55
